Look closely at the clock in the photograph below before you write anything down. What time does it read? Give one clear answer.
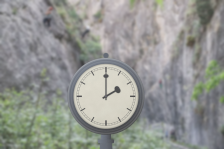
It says 2:00
